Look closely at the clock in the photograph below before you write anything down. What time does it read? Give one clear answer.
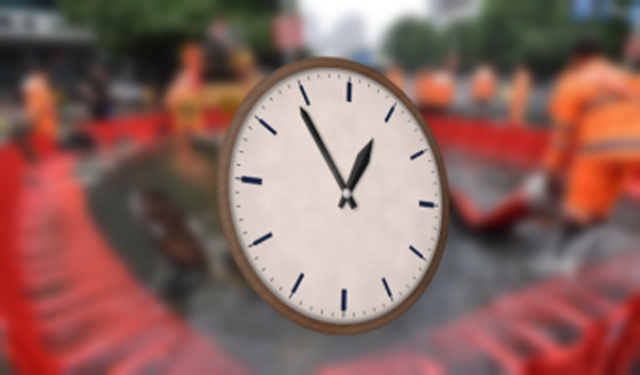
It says 12:54
